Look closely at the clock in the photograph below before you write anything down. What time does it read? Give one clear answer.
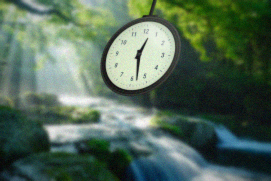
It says 12:28
